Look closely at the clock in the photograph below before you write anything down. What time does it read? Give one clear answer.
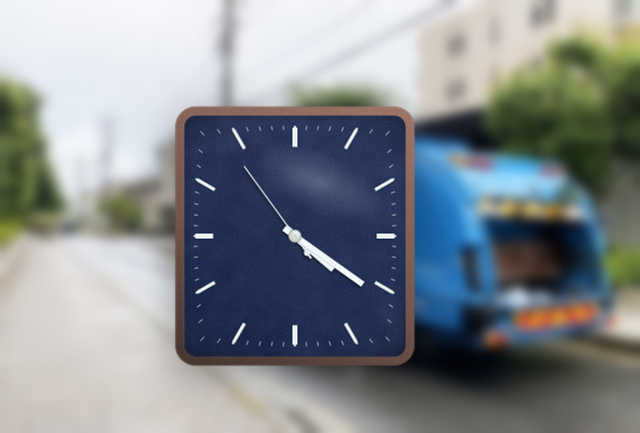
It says 4:20:54
